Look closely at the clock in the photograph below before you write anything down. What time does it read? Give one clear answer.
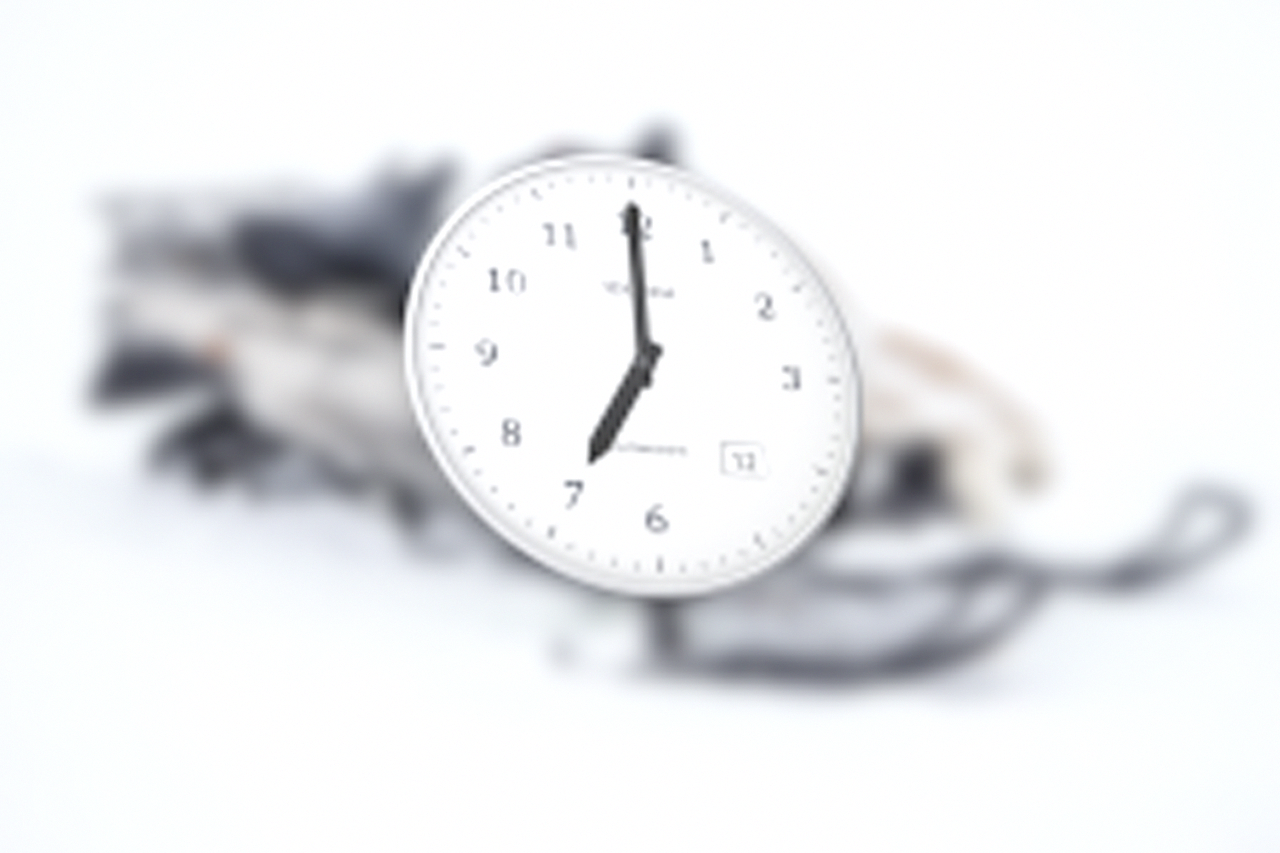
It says 7:00
